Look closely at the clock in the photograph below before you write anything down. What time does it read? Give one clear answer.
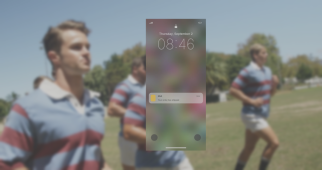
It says 8:46
